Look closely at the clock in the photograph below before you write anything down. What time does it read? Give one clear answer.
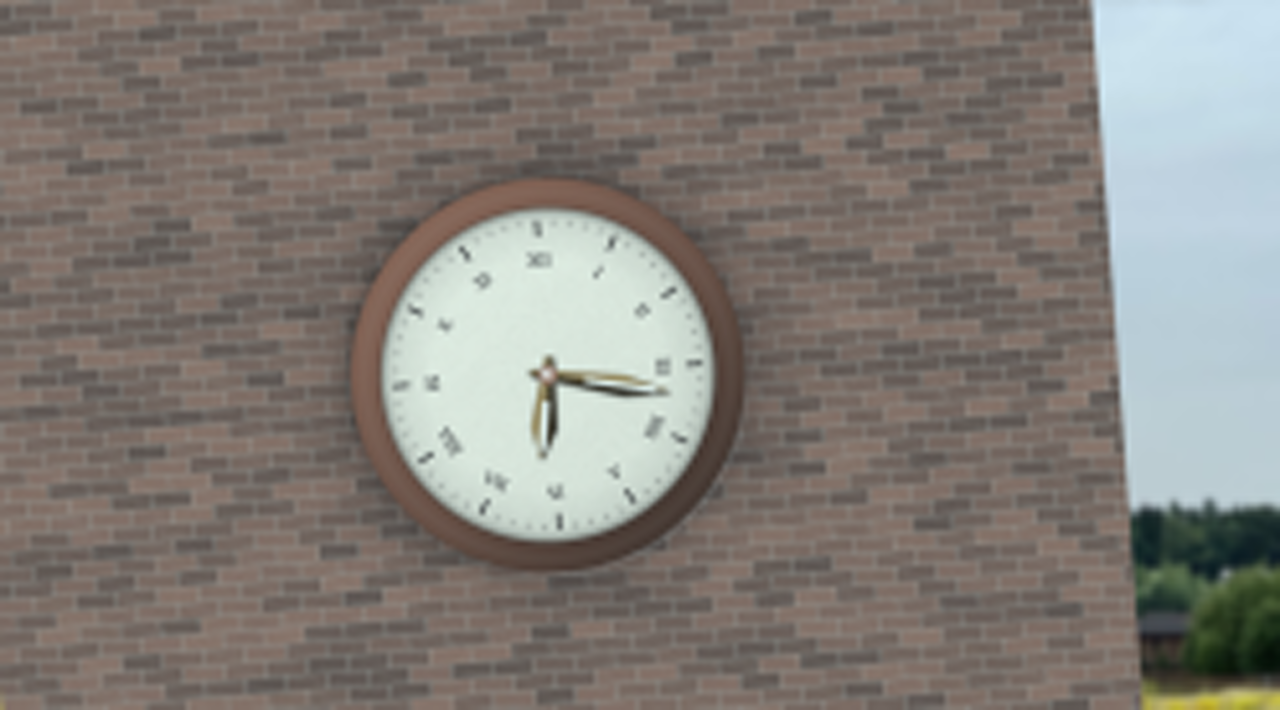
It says 6:17
